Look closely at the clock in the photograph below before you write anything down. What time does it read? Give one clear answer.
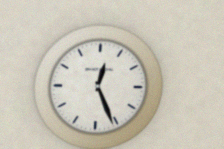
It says 12:26
